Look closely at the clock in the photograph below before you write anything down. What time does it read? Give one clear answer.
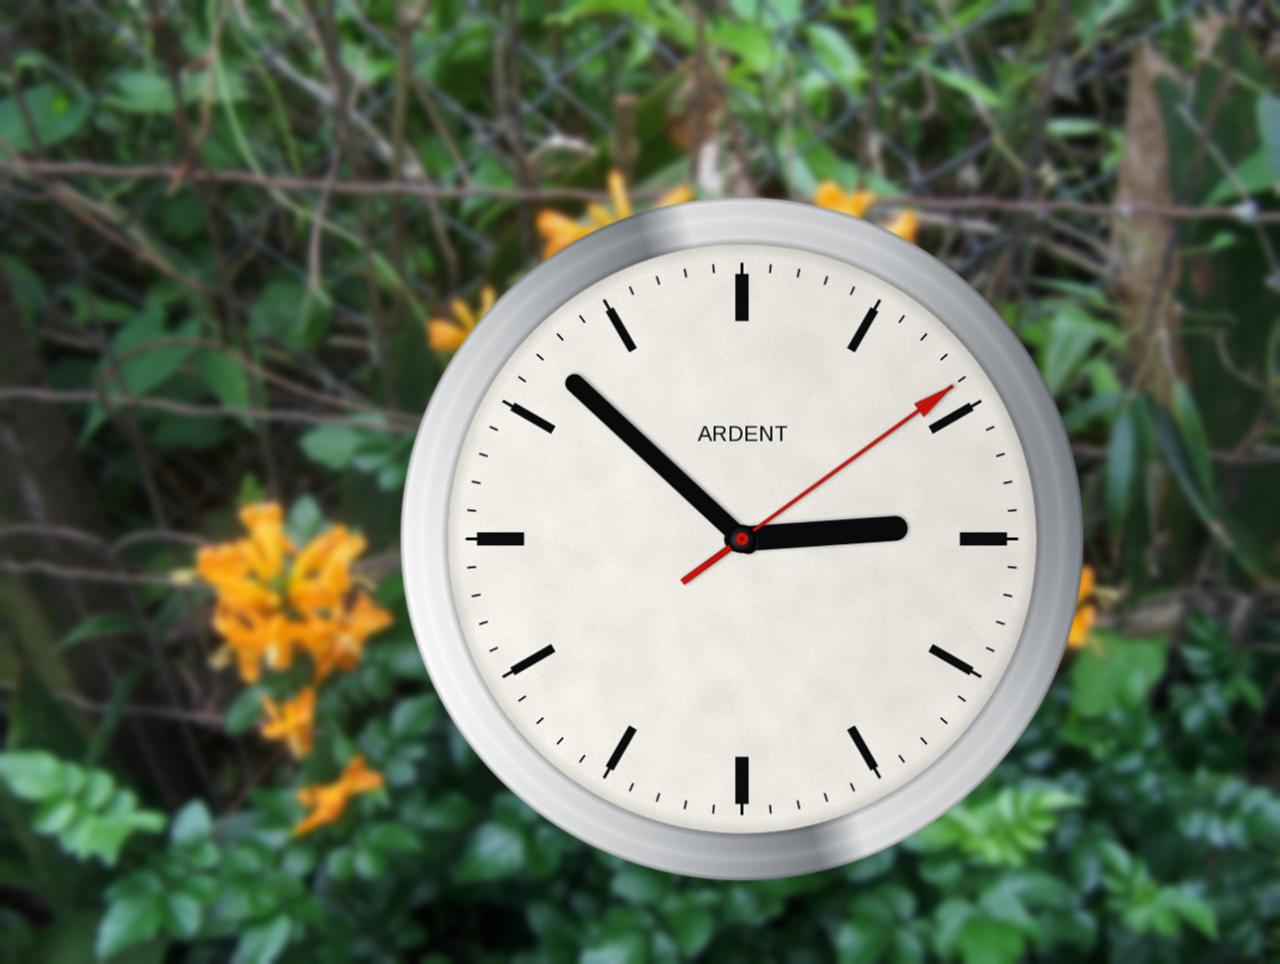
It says 2:52:09
